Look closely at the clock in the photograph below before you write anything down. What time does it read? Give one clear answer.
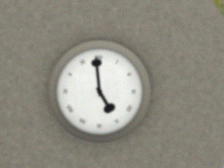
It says 4:59
